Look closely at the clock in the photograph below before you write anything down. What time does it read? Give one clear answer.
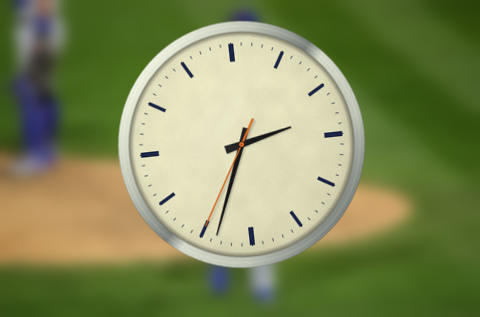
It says 2:33:35
